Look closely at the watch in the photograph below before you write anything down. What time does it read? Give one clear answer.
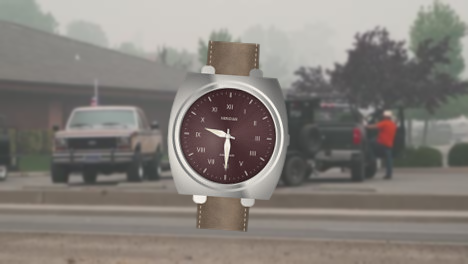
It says 9:30
